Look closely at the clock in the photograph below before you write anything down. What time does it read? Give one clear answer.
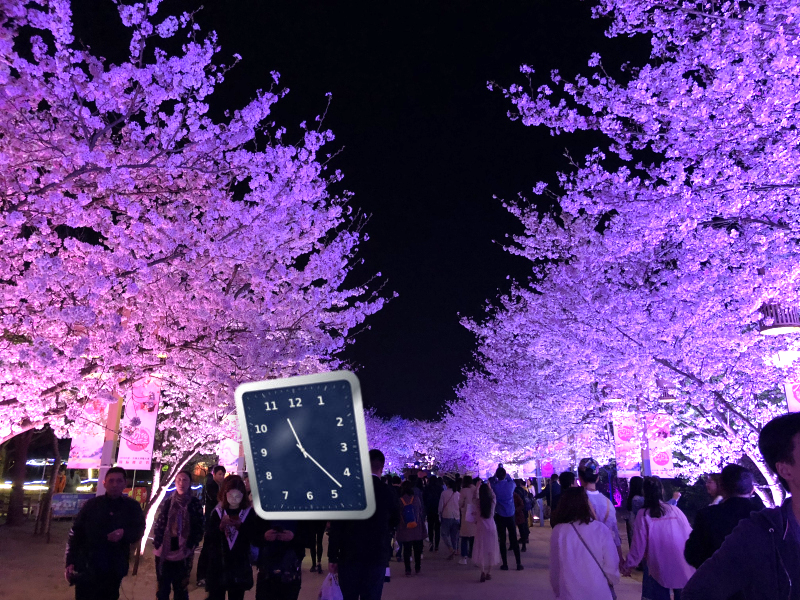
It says 11:23
